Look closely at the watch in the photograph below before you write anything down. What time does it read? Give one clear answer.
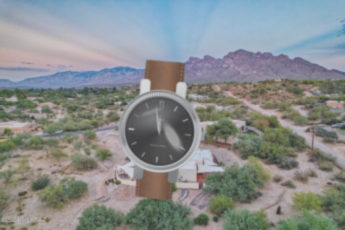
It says 11:58
